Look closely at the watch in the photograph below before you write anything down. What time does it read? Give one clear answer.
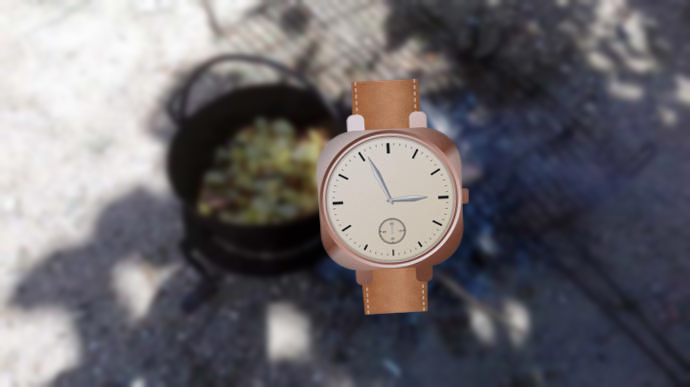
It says 2:56
